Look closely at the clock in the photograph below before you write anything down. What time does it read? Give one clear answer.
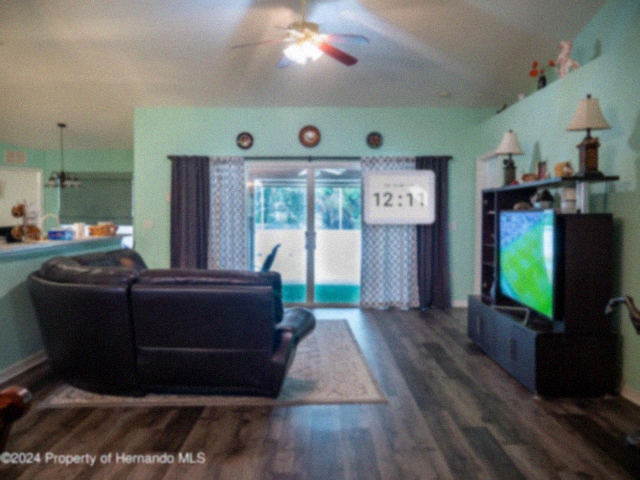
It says 12:11
